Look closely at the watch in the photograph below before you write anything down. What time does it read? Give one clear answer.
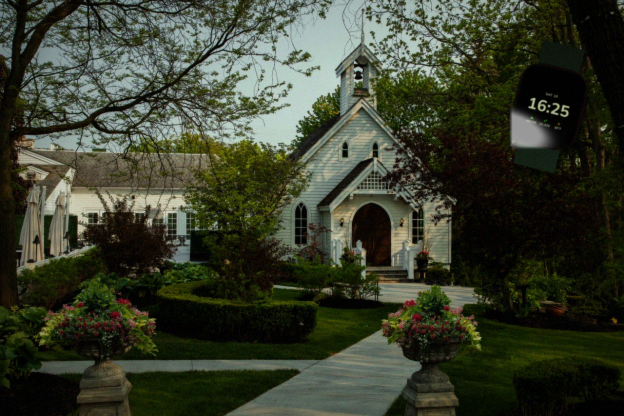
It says 16:25
